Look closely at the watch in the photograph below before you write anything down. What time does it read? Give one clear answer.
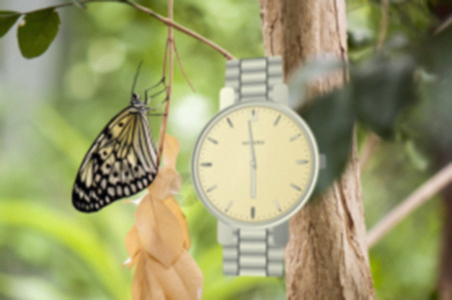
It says 5:59
